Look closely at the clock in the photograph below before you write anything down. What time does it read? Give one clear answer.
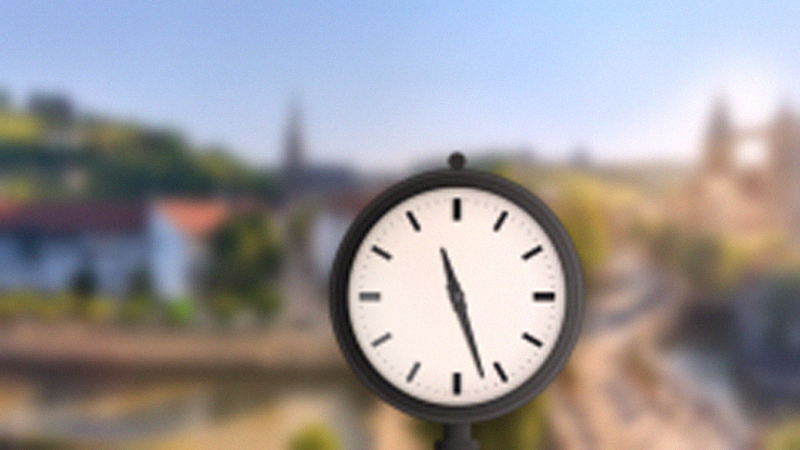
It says 11:27
